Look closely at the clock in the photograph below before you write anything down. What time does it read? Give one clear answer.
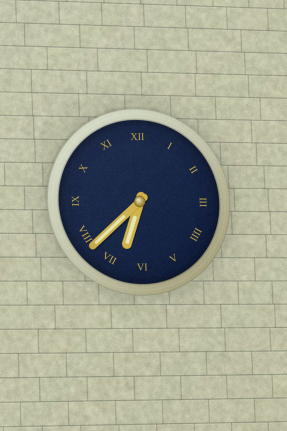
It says 6:38
